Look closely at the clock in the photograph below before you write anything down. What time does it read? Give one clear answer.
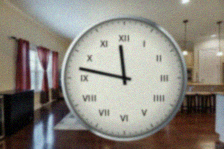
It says 11:47
